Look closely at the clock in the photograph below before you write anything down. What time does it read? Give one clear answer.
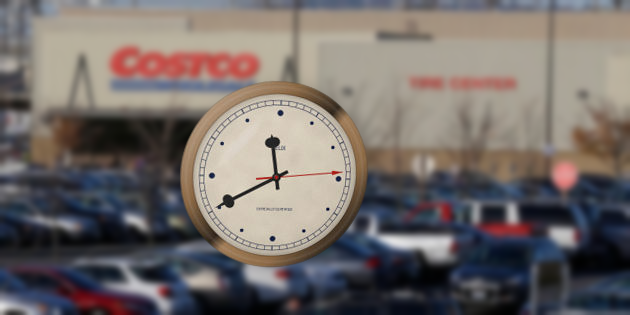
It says 11:40:14
